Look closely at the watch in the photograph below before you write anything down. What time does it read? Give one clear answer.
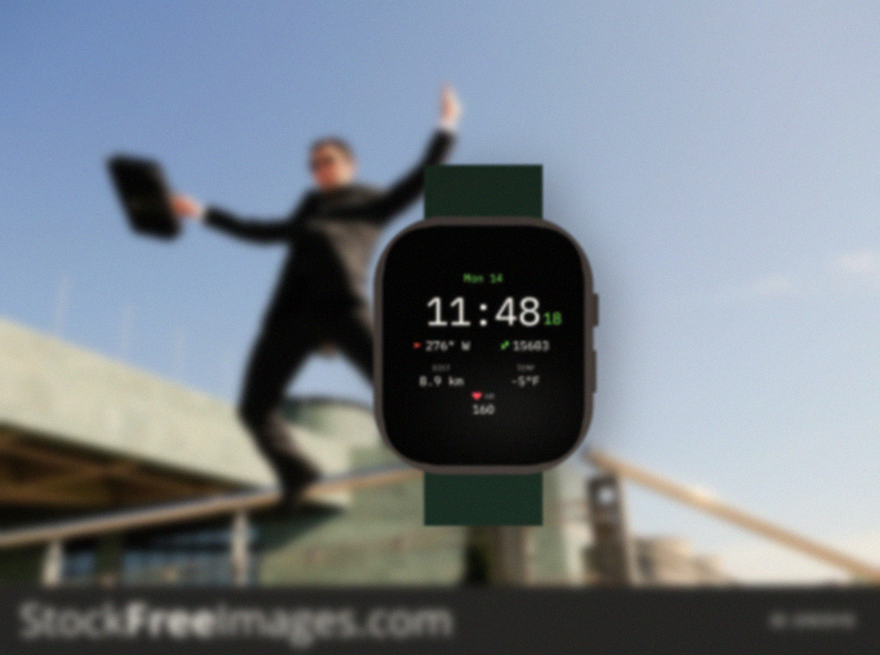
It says 11:48
